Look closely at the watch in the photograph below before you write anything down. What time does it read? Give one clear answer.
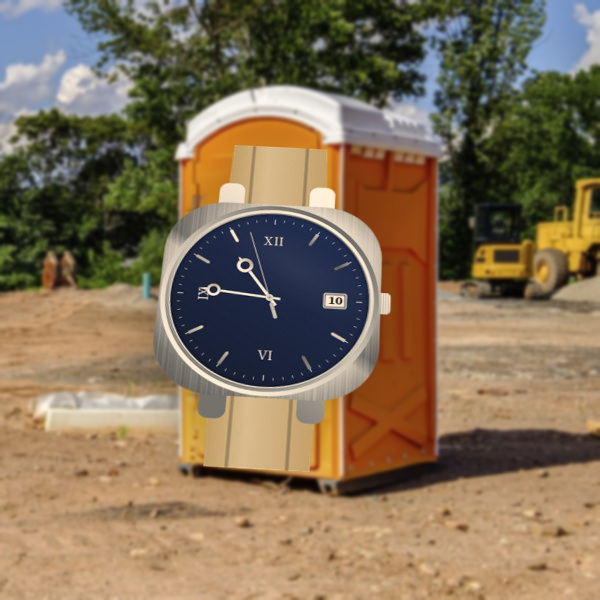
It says 10:45:57
